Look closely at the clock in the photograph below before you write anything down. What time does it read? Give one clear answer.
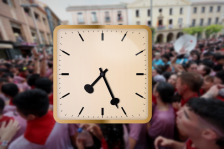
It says 7:26
